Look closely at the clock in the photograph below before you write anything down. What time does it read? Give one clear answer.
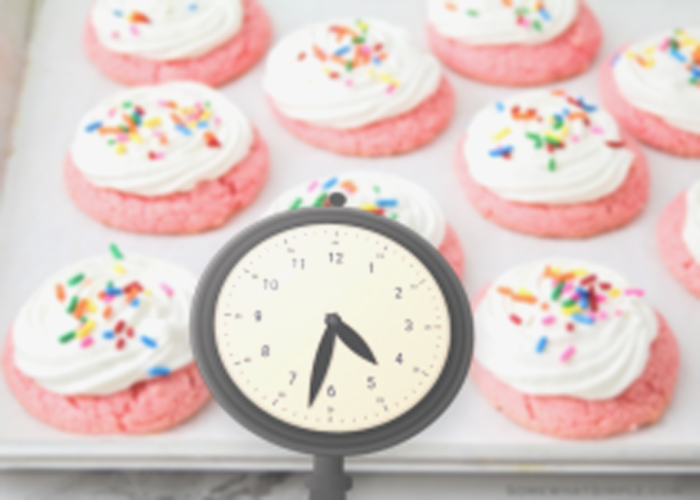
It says 4:32
